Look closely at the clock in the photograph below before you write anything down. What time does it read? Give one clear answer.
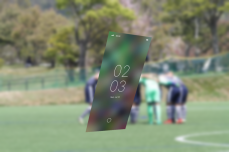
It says 2:03
